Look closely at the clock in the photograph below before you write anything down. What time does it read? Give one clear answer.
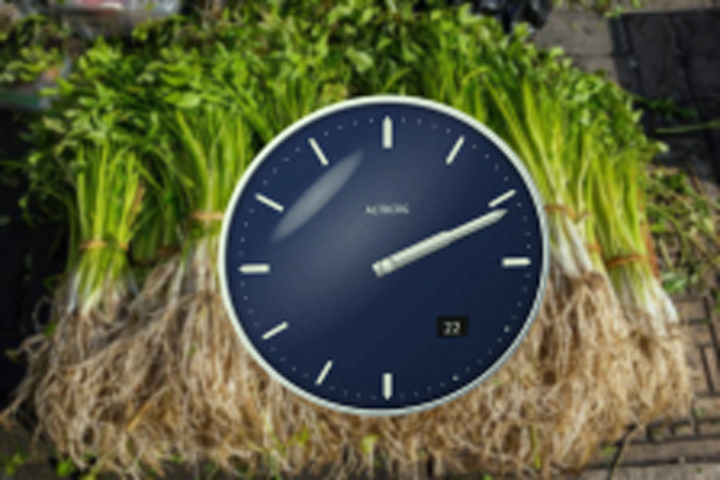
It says 2:11
